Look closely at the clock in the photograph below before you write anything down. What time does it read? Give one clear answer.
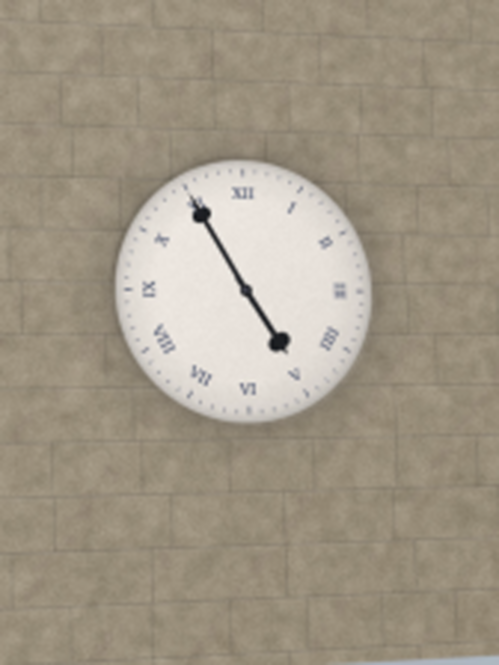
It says 4:55
